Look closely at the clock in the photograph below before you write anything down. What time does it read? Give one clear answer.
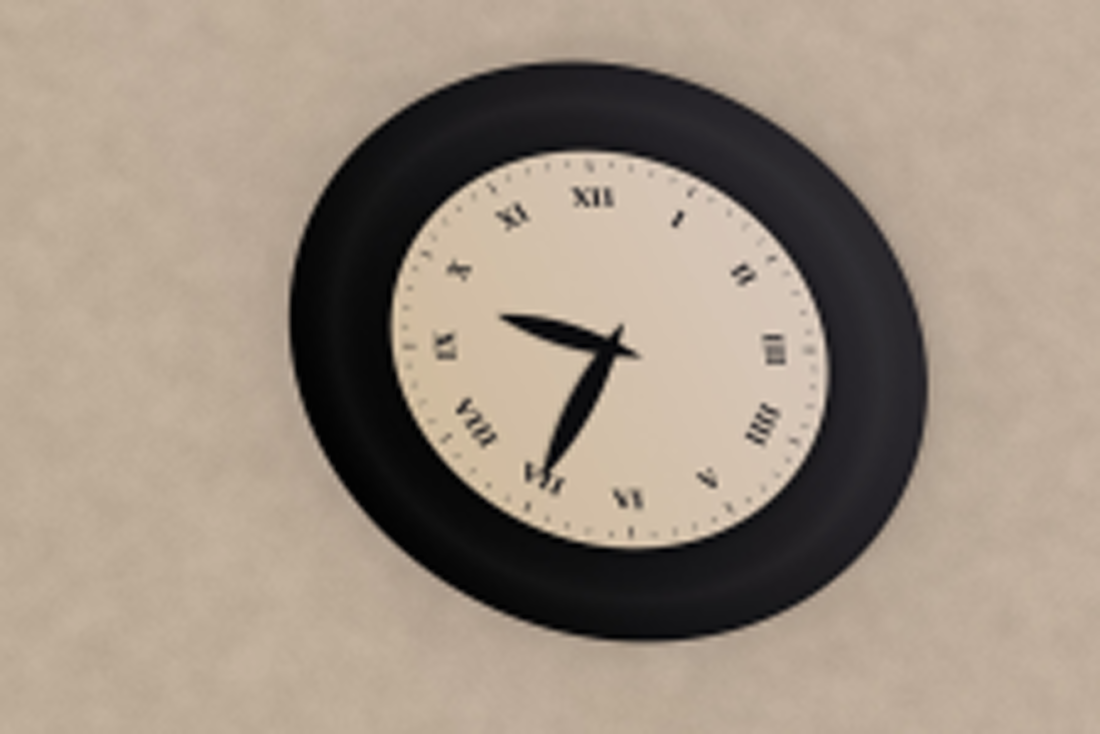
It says 9:35
